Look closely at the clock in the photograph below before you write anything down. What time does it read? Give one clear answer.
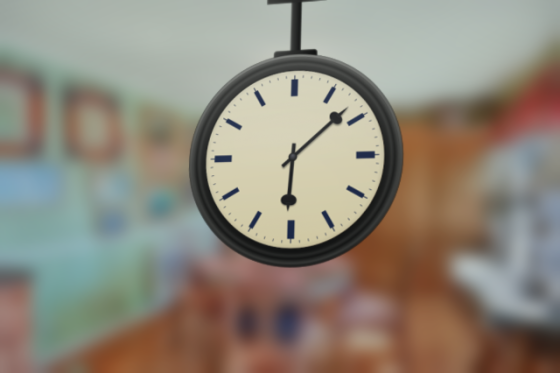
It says 6:08
